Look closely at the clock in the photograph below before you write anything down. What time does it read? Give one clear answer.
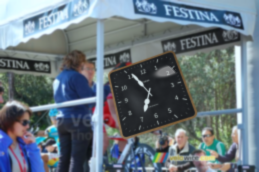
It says 6:56
